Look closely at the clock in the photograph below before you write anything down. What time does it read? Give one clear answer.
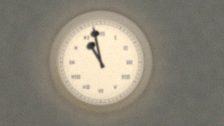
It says 10:58
